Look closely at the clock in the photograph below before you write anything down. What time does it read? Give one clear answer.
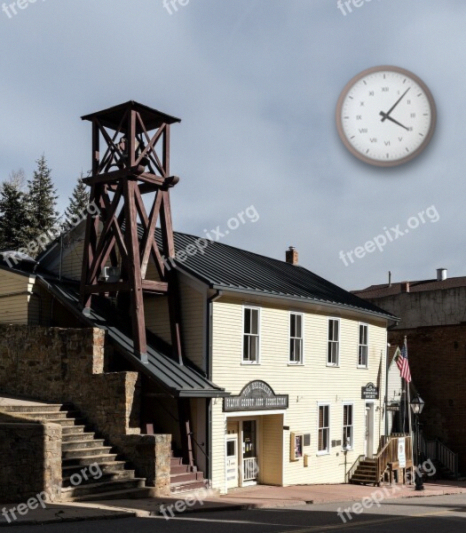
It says 4:07
